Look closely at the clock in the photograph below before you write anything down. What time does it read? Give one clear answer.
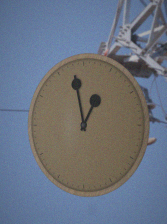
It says 12:58
